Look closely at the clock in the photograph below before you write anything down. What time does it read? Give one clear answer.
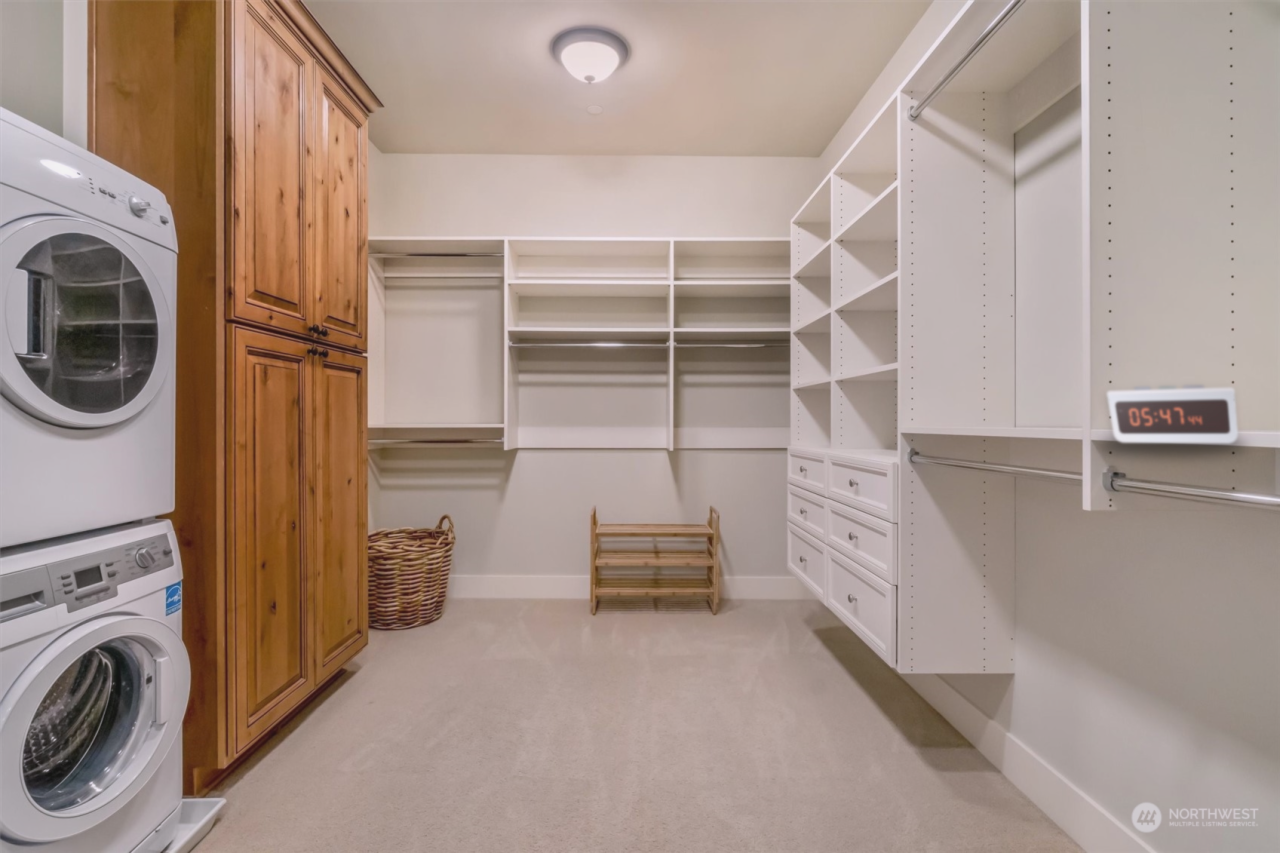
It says 5:47
